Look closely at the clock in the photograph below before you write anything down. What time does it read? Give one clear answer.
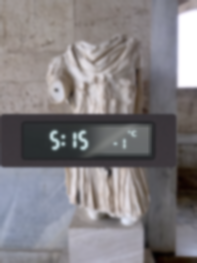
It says 5:15
